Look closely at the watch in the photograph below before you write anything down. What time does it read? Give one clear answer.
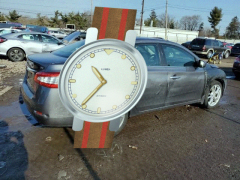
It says 10:36
